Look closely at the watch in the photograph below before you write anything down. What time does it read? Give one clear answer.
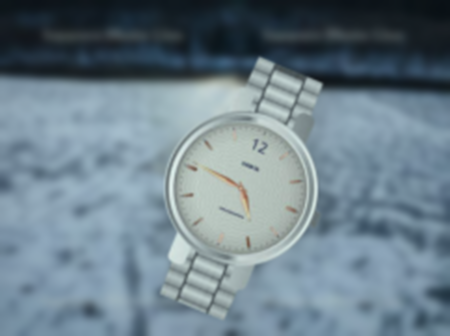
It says 4:46
